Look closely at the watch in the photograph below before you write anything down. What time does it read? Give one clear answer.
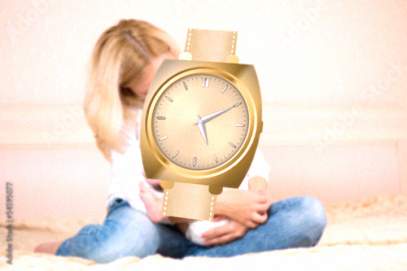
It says 5:10
